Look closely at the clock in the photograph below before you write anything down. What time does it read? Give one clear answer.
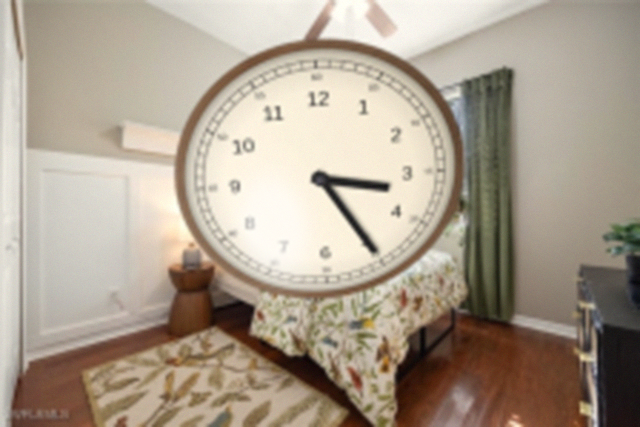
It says 3:25
